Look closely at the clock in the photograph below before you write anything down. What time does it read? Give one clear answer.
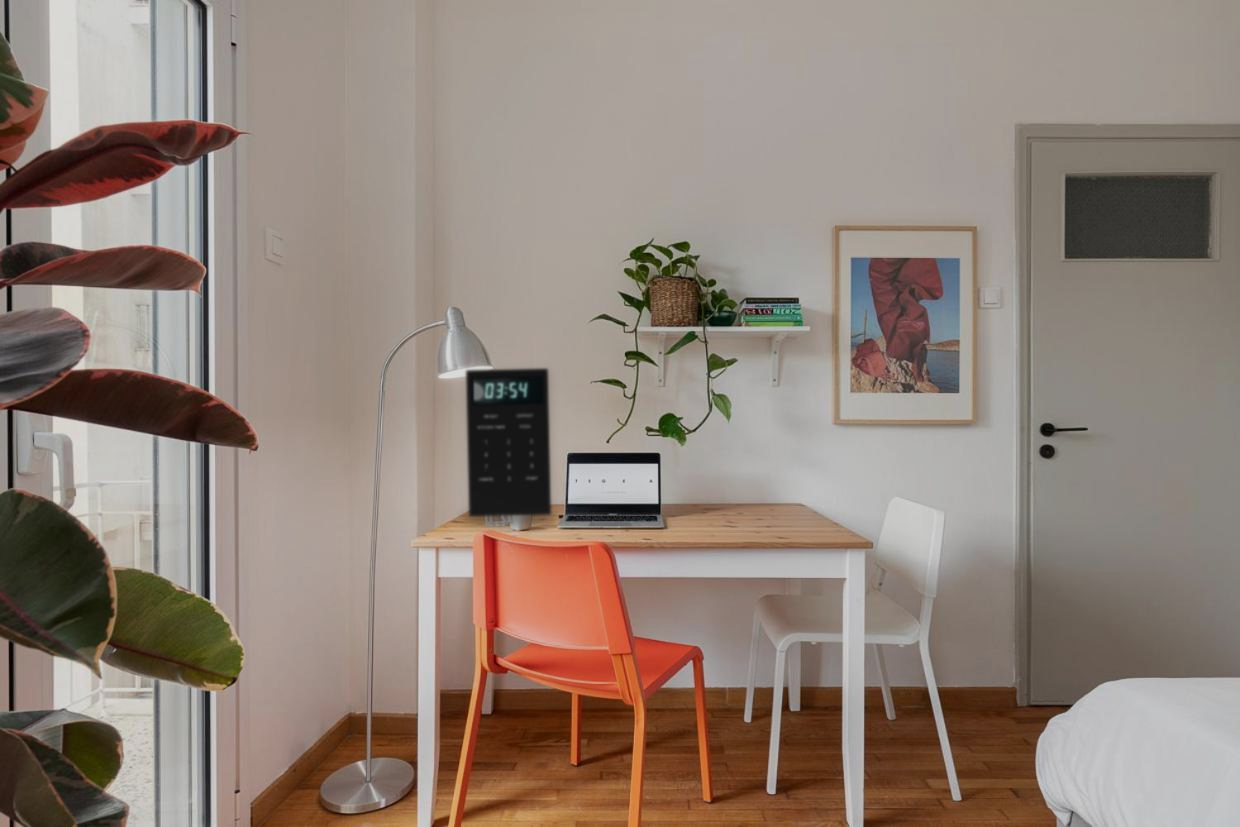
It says 3:54
